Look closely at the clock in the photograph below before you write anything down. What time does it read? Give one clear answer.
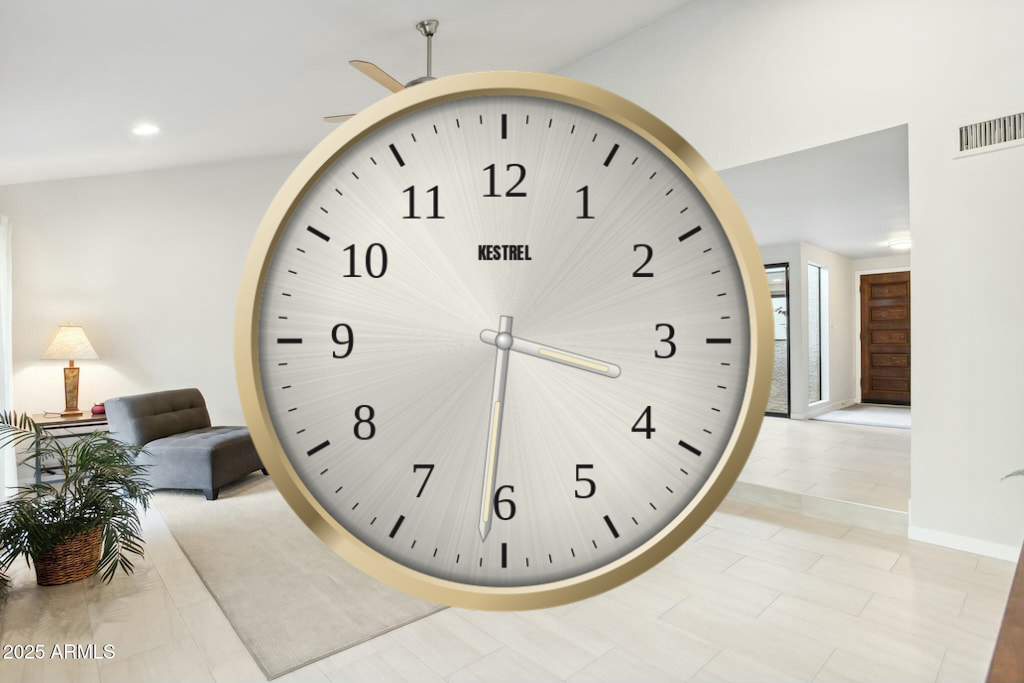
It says 3:31
